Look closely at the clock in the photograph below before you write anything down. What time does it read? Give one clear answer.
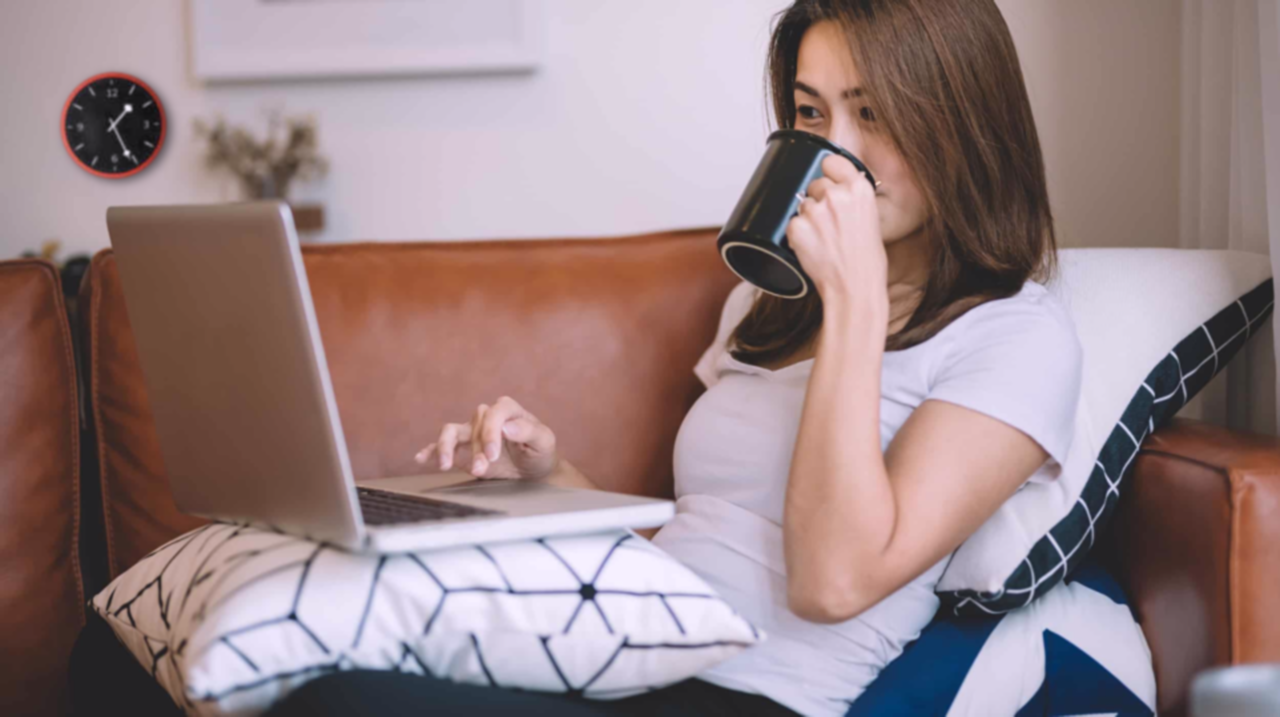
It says 1:26
